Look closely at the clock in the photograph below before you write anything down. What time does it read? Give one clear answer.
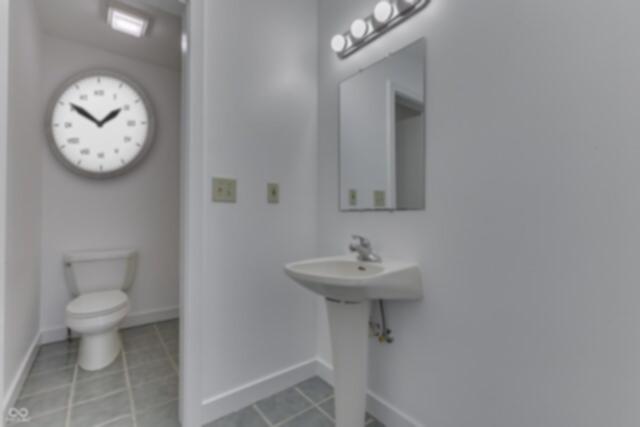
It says 1:51
